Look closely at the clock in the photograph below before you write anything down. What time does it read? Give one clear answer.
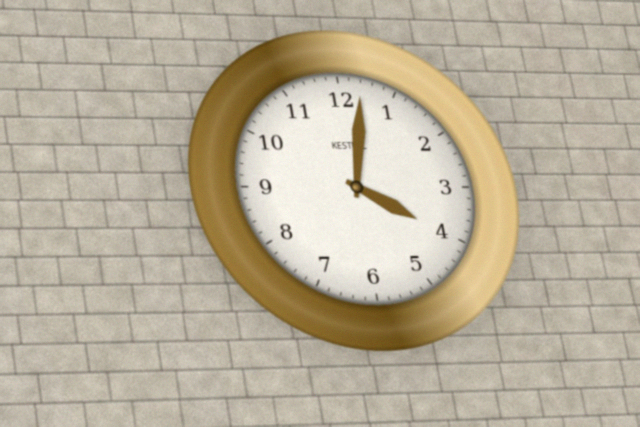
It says 4:02
